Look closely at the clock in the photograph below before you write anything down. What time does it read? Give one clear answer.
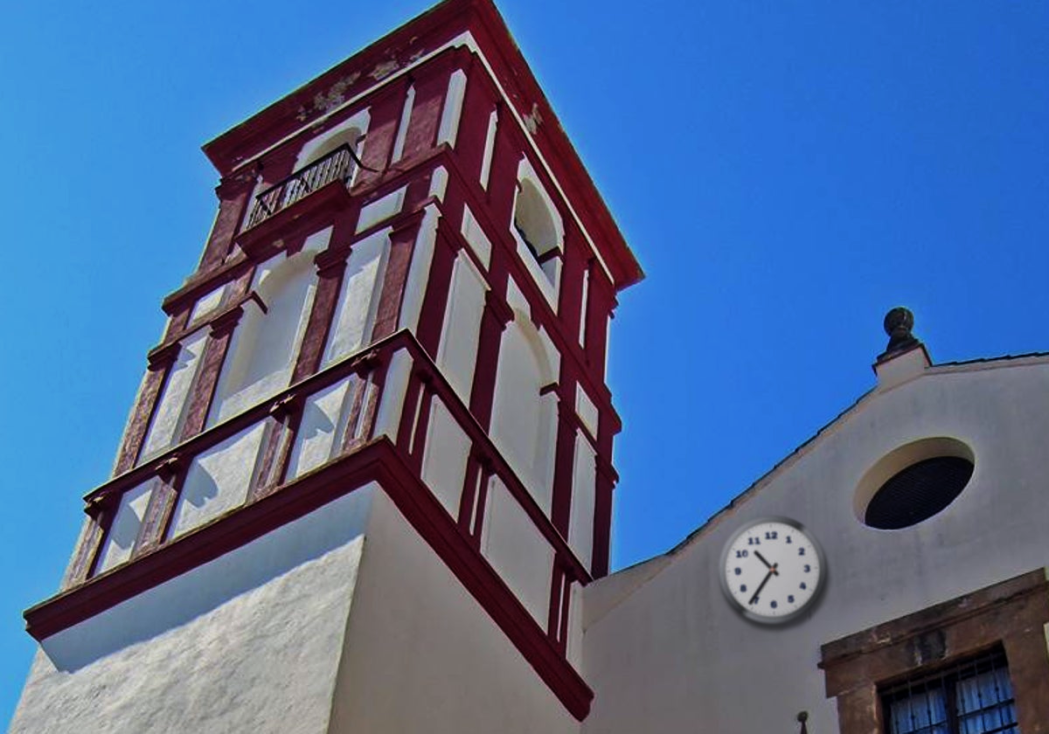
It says 10:36
